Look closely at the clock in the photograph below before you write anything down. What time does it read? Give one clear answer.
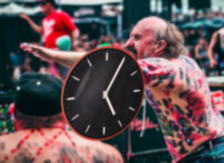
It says 5:05
